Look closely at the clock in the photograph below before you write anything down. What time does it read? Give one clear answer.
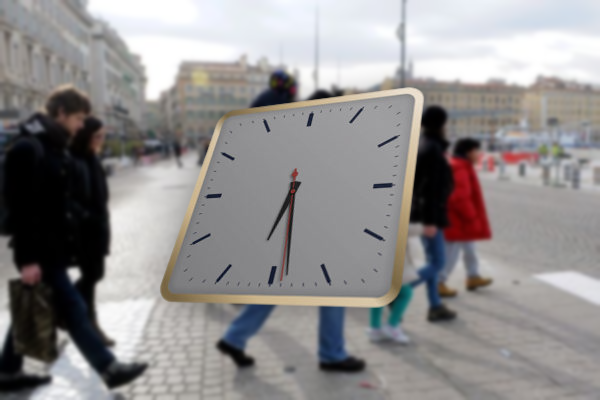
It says 6:28:29
